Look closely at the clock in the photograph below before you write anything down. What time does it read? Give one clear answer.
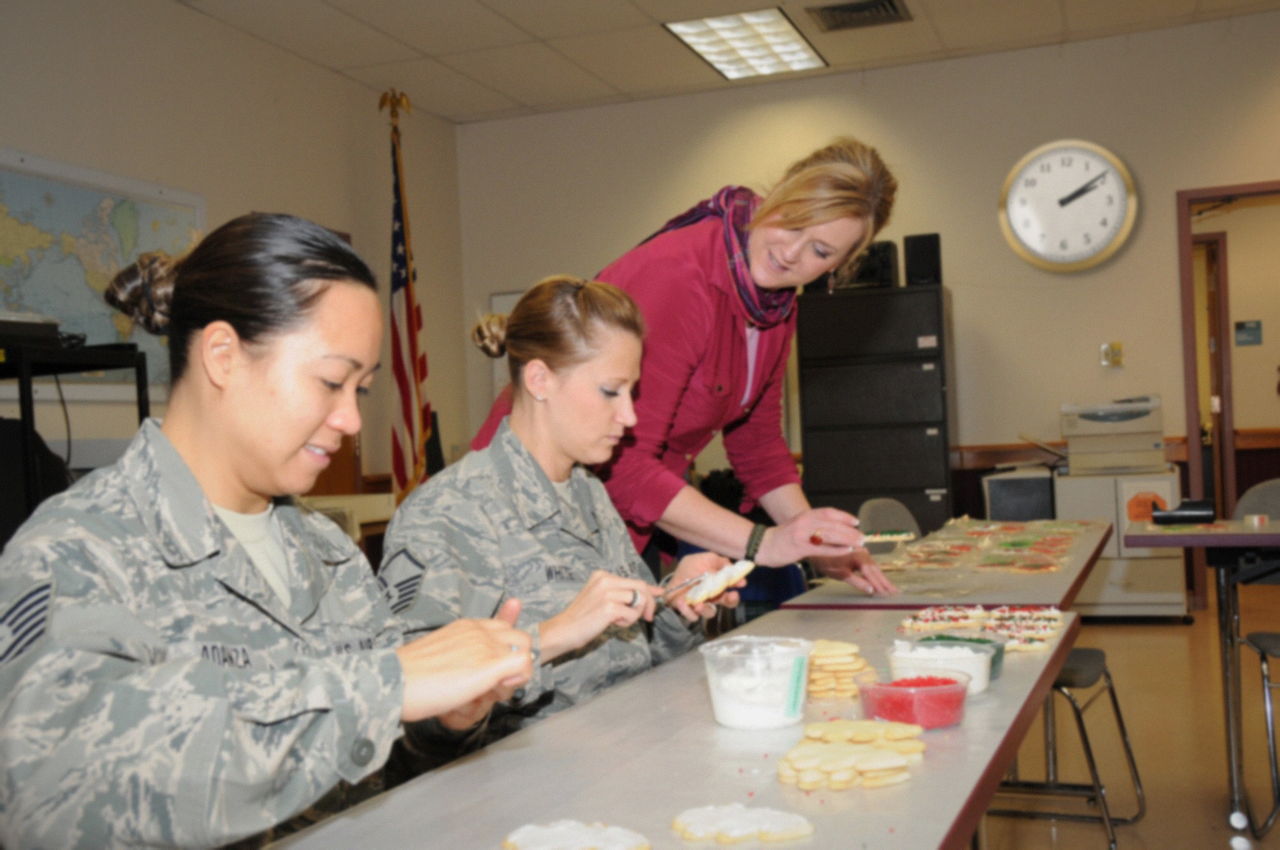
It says 2:09
